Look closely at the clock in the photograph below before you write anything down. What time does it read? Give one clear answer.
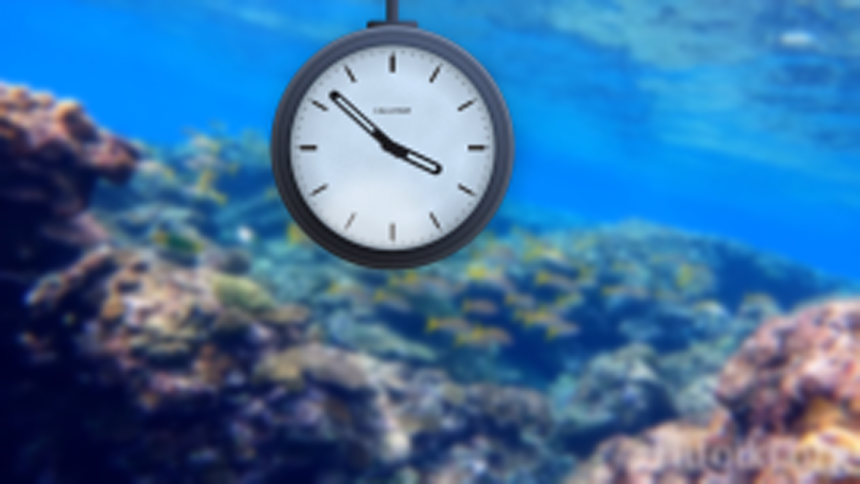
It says 3:52
